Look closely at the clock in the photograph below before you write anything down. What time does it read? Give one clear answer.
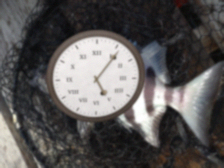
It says 5:06
